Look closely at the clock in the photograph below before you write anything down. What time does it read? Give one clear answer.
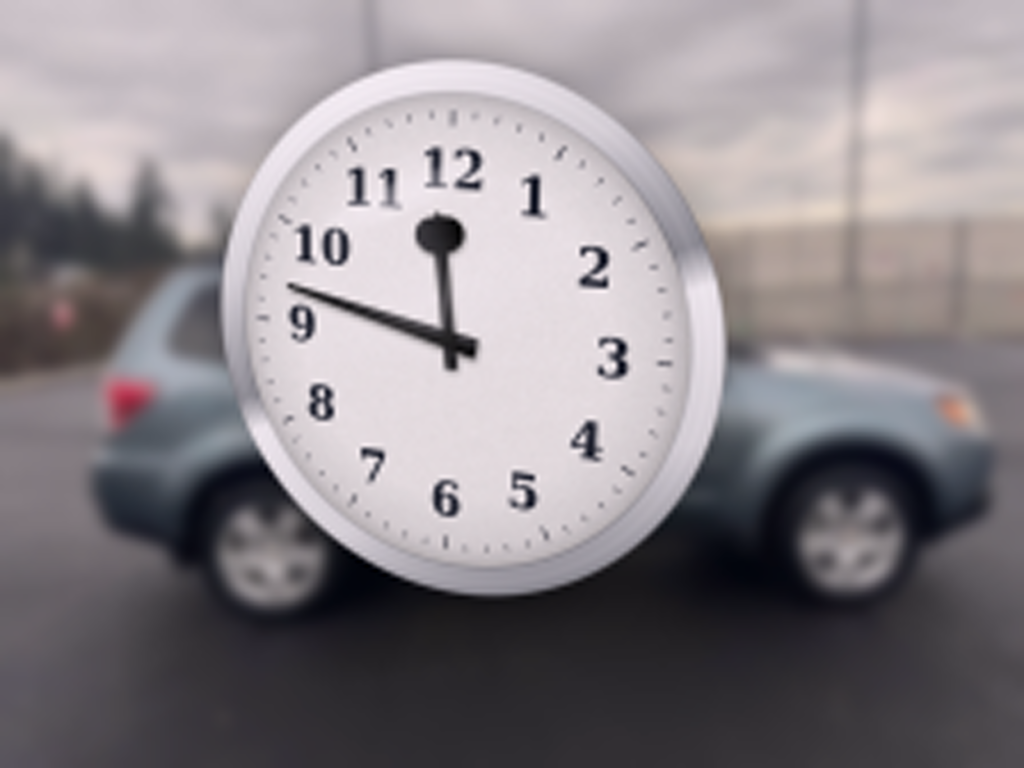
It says 11:47
